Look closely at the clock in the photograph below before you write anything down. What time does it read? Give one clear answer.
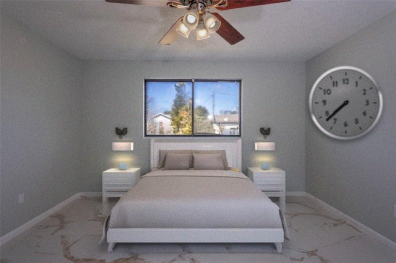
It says 7:38
